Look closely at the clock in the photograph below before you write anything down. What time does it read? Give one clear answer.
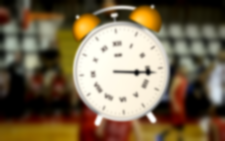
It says 3:16
